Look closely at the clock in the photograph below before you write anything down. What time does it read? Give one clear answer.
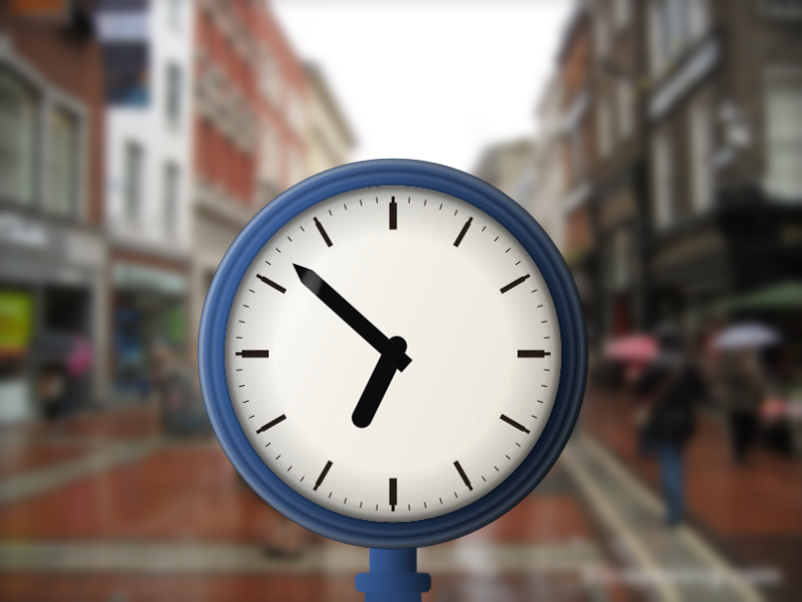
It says 6:52
